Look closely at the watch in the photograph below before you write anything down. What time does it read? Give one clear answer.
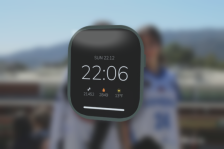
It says 22:06
